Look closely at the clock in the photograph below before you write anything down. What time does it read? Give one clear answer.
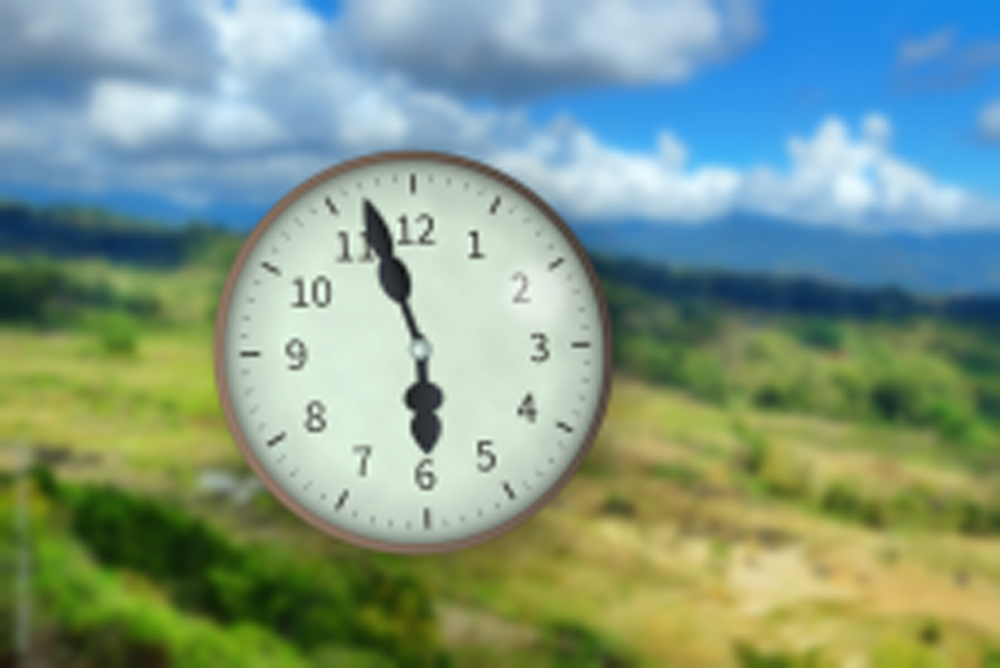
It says 5:57
